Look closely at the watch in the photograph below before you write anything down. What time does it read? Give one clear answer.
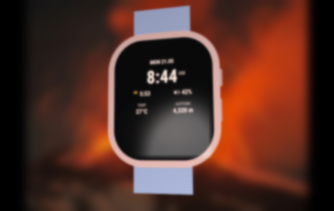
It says 8:44
